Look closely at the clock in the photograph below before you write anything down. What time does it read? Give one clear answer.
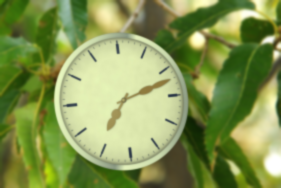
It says 7:12
